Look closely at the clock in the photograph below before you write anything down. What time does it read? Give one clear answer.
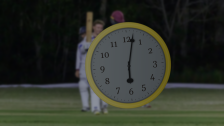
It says 6:02
